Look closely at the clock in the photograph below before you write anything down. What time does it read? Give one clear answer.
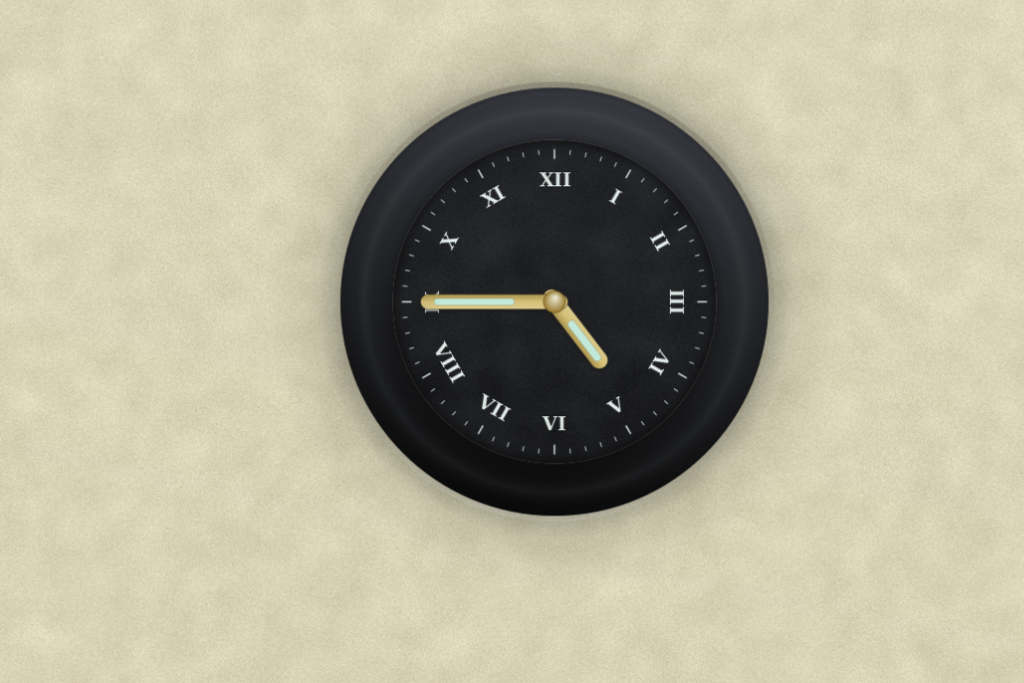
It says 4:45
